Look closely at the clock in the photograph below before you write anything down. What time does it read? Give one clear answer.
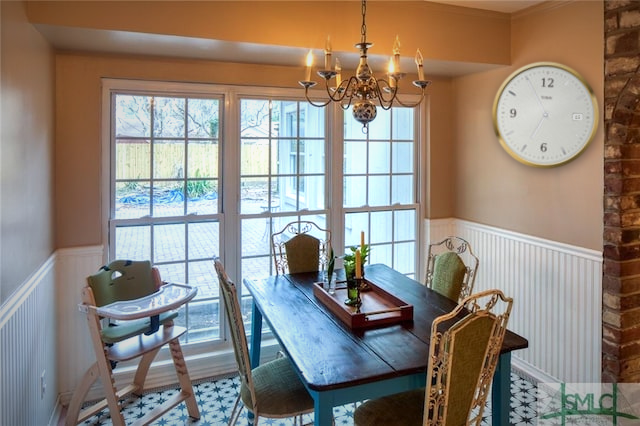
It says 6:55
